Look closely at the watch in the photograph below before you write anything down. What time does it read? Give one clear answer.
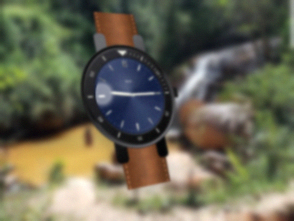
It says 9:15
